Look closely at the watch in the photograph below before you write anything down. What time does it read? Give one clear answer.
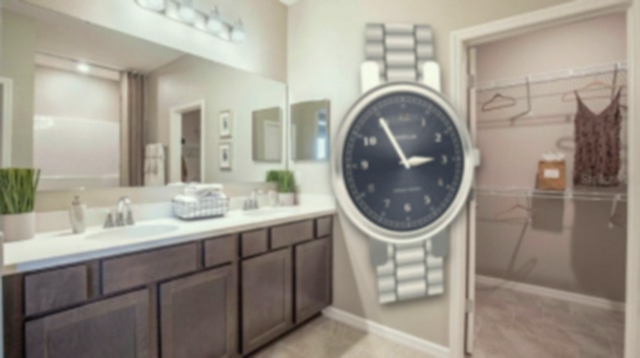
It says 2:55
